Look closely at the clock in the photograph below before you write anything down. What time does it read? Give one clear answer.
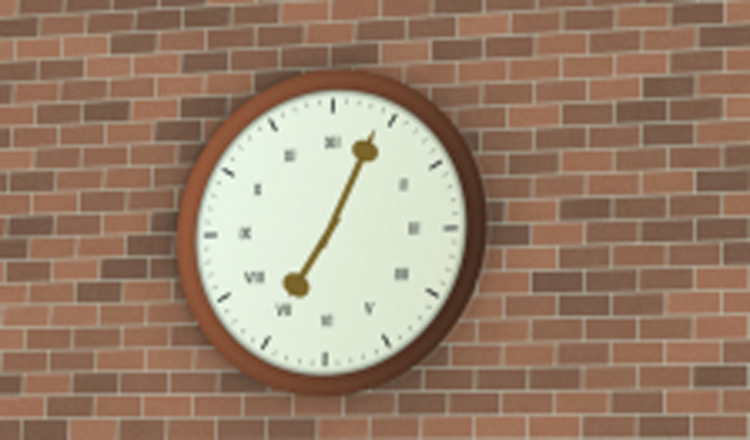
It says 7:04
